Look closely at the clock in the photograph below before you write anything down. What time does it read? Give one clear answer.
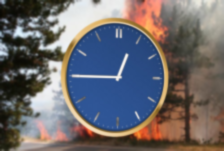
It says 12:45
